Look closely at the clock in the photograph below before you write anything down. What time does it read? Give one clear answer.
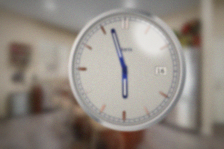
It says 5:57
